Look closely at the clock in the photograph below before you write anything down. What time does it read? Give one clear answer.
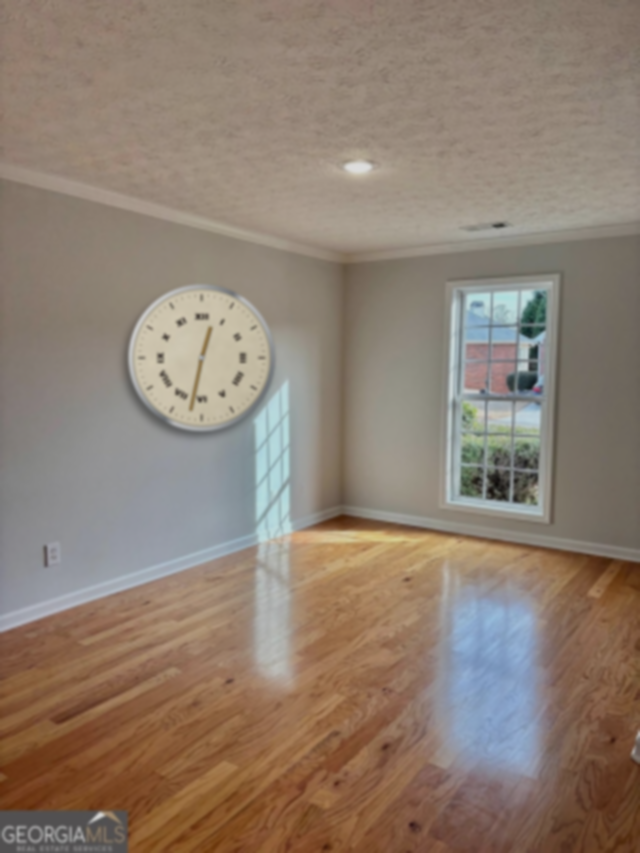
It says 12:32
